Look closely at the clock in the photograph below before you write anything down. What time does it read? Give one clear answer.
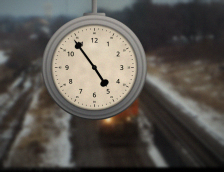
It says 4:54
